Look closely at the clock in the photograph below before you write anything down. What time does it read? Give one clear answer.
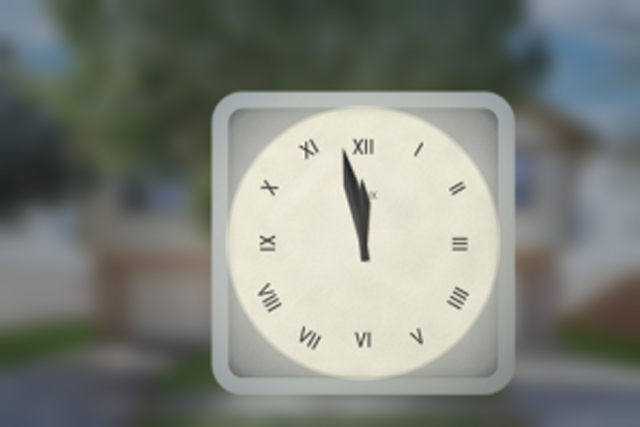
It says 11:58
